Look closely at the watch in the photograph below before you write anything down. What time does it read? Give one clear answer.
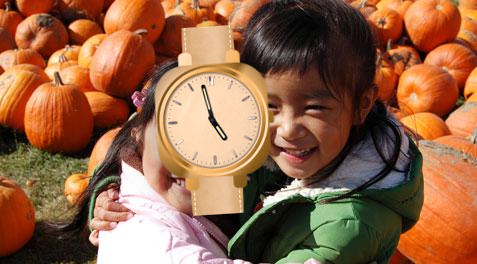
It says 4:58
